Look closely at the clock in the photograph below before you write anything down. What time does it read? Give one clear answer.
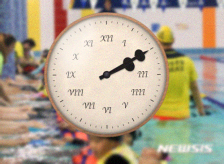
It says 2:10
